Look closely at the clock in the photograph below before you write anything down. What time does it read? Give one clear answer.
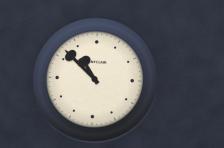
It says 10:52
